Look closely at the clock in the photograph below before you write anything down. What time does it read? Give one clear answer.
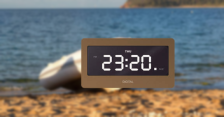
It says 23:20
